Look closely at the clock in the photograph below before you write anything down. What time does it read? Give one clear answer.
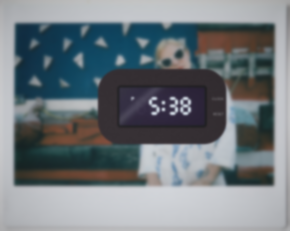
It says 5:38
